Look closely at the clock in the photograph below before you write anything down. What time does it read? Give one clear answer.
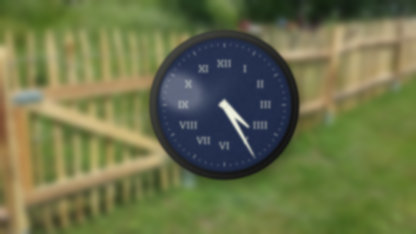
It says 4:25
